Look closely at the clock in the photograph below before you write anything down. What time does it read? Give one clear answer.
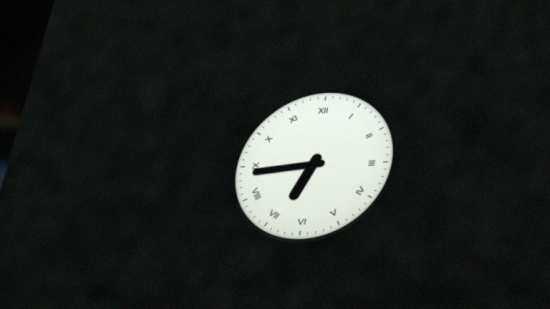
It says 6:44
